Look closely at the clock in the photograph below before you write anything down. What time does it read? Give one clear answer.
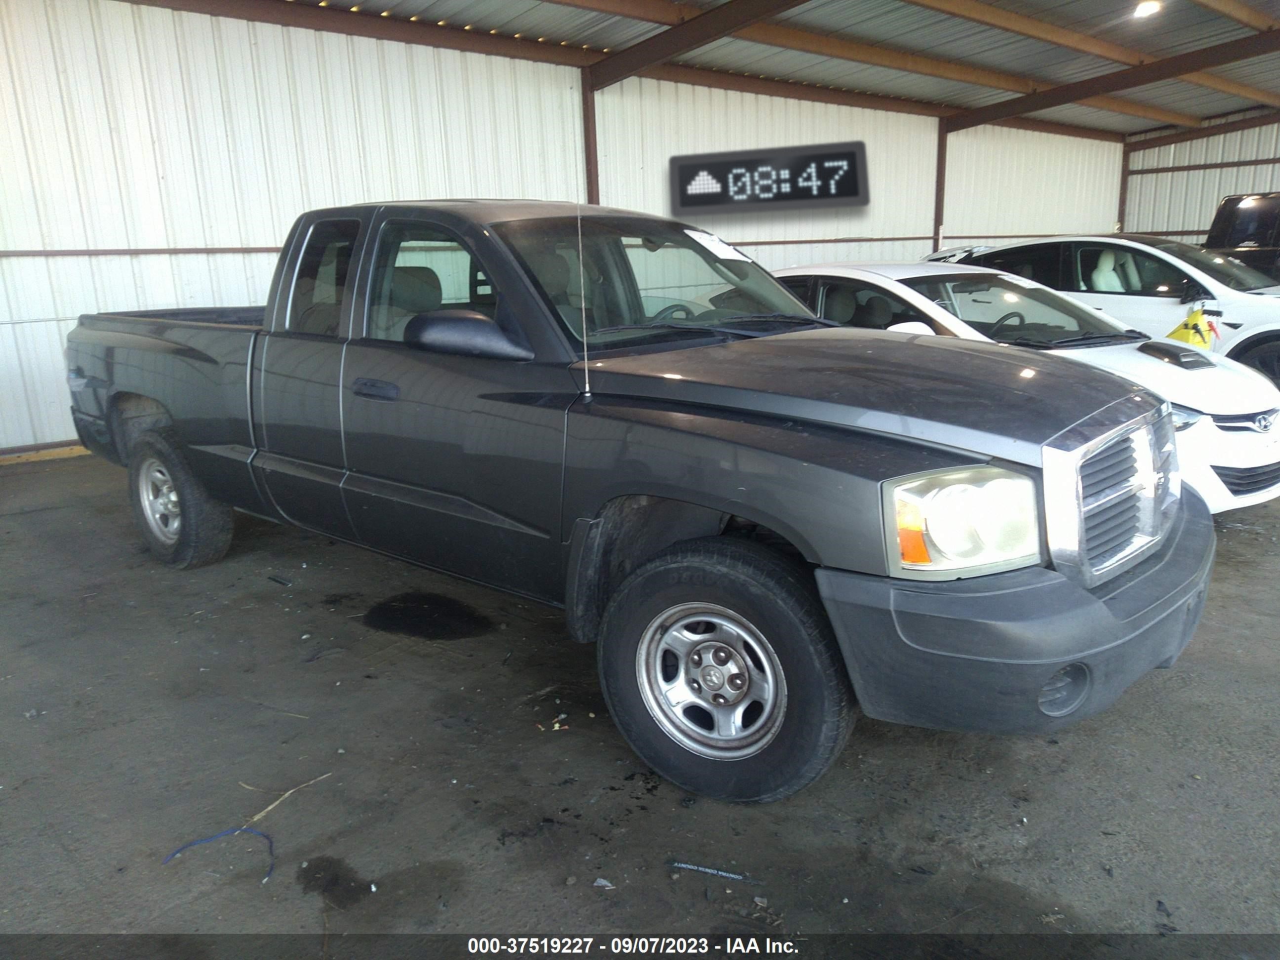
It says 8:47
